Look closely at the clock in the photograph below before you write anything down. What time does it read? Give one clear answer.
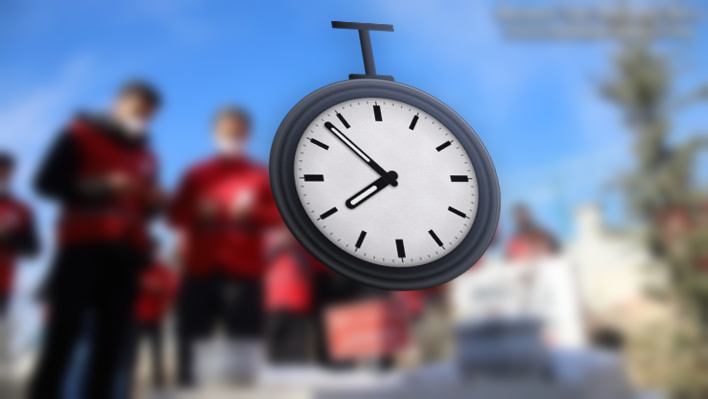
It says 7:53
